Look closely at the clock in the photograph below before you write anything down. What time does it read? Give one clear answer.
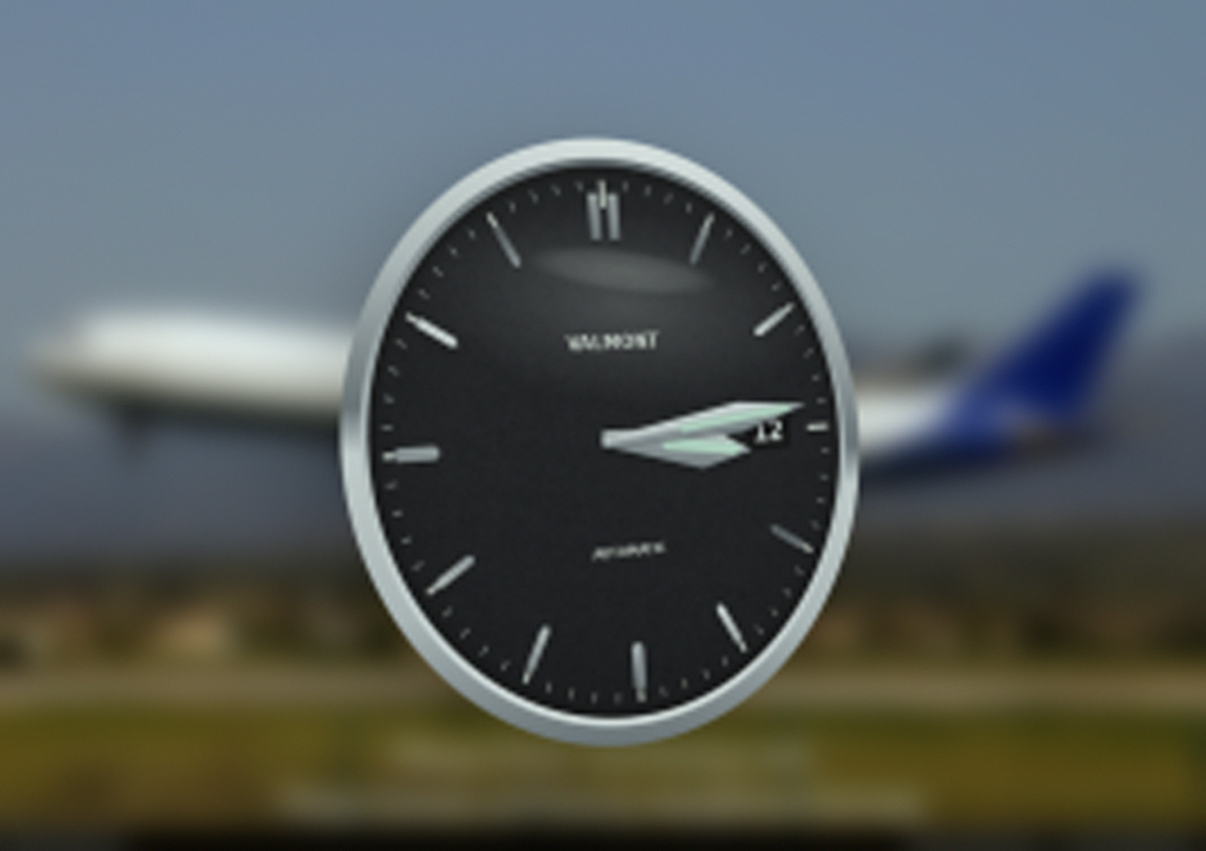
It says 3:14
